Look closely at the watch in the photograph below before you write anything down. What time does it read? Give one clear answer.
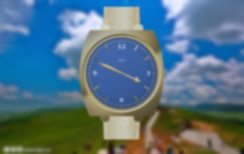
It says 3:49
